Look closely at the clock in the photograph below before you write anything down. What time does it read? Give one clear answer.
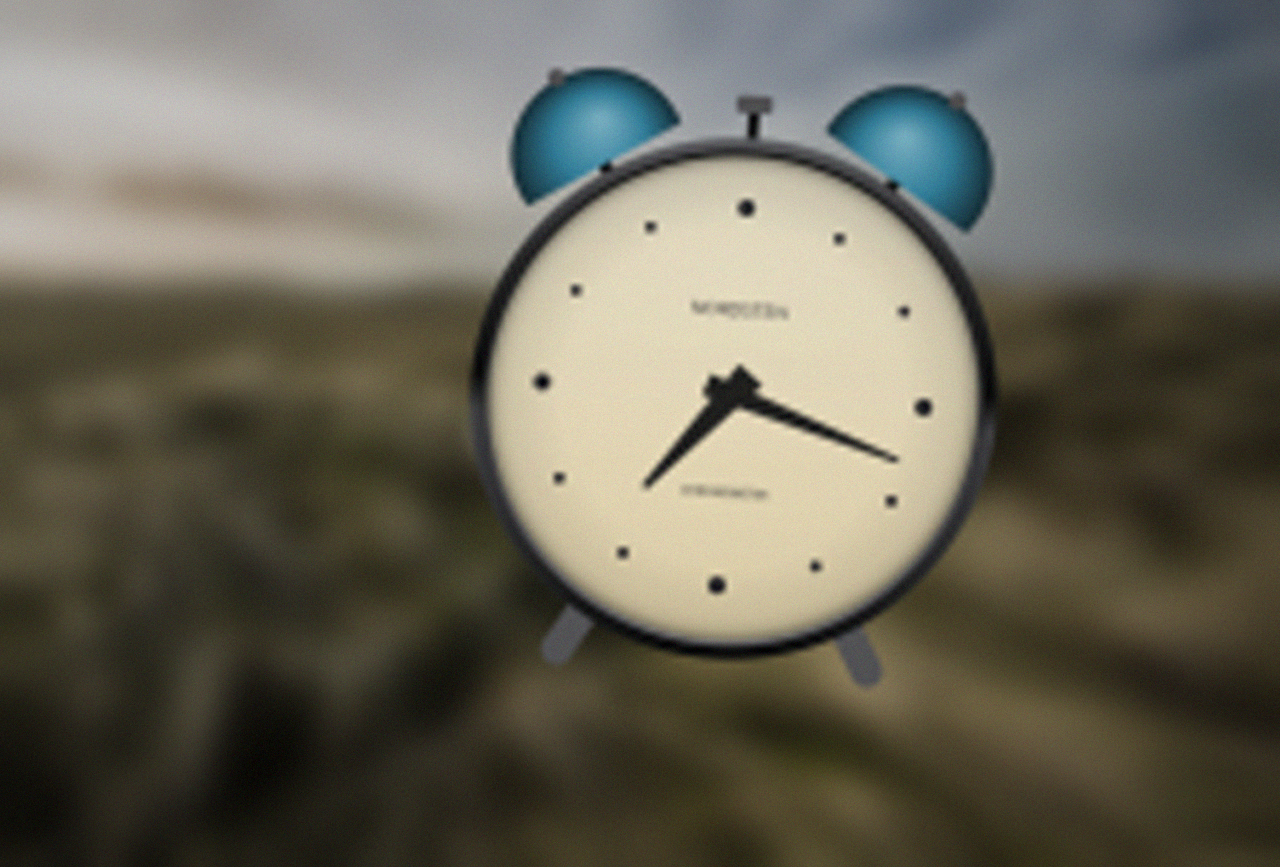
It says 7:18
